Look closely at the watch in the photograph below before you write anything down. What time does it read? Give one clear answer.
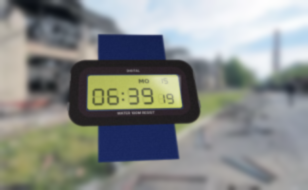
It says 6:39:19
